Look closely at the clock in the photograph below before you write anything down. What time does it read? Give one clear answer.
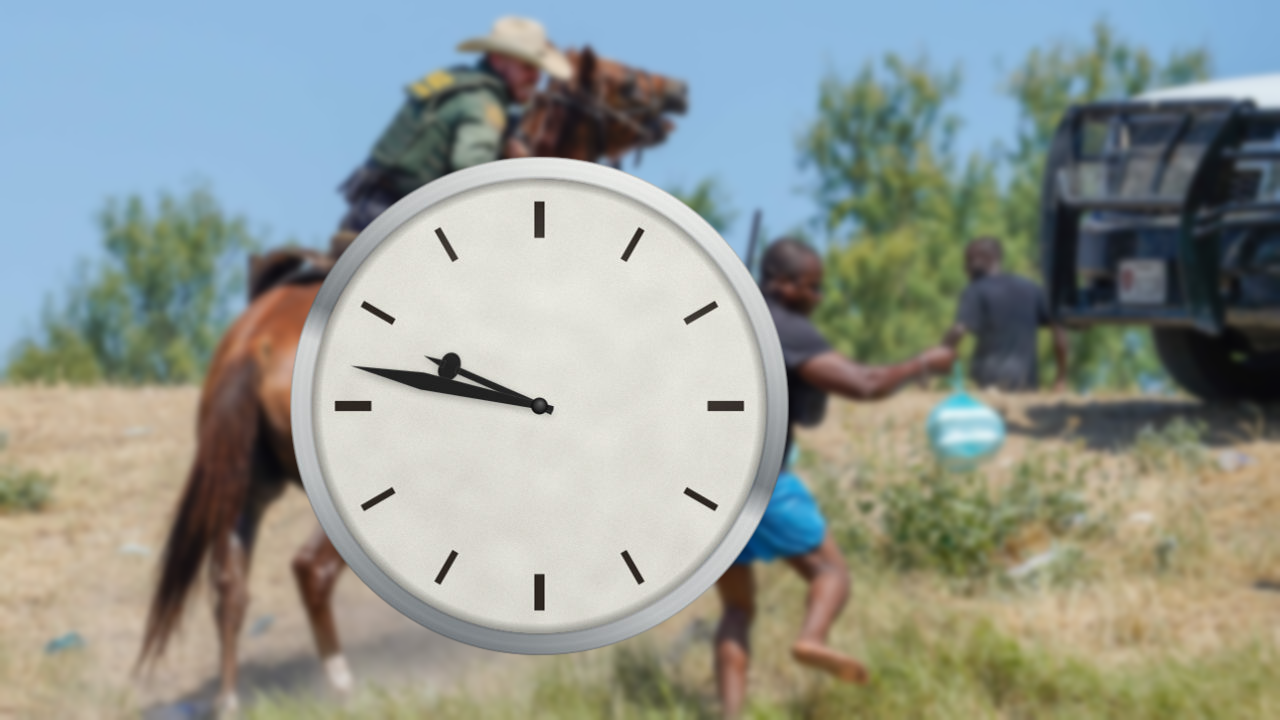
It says 9:47
